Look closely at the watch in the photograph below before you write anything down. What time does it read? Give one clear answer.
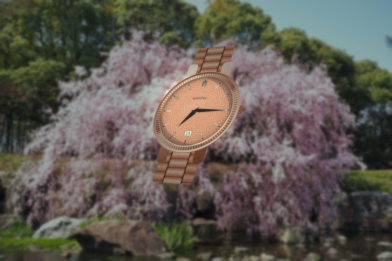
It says 7:15
